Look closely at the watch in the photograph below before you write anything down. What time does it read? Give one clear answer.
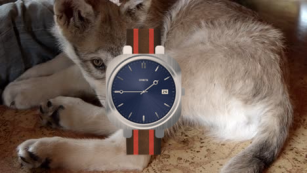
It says 1:45
